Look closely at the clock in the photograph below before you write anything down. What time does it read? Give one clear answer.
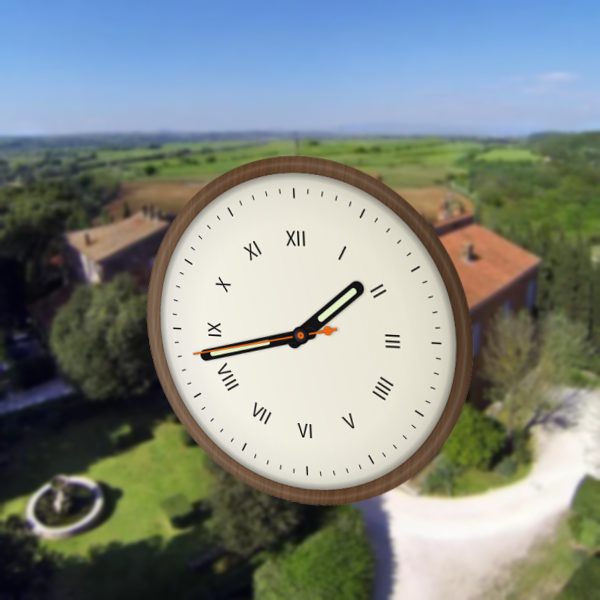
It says 1:42:43
